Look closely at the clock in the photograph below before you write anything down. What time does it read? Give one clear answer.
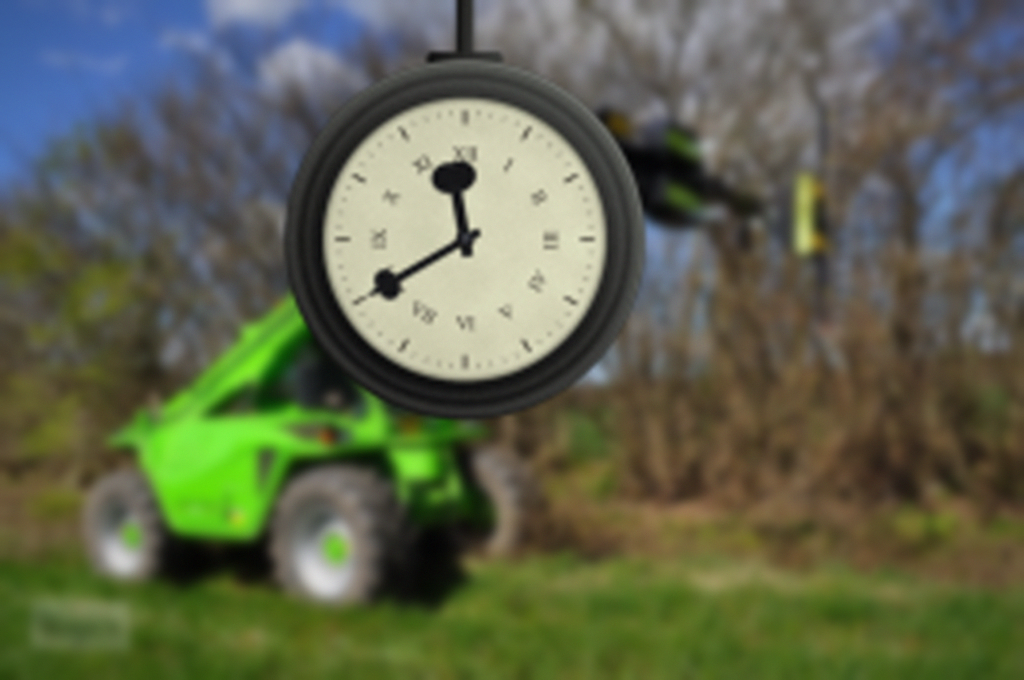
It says 11:40
